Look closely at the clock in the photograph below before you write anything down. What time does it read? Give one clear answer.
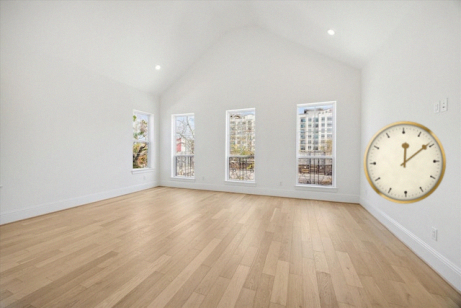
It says 12:09
